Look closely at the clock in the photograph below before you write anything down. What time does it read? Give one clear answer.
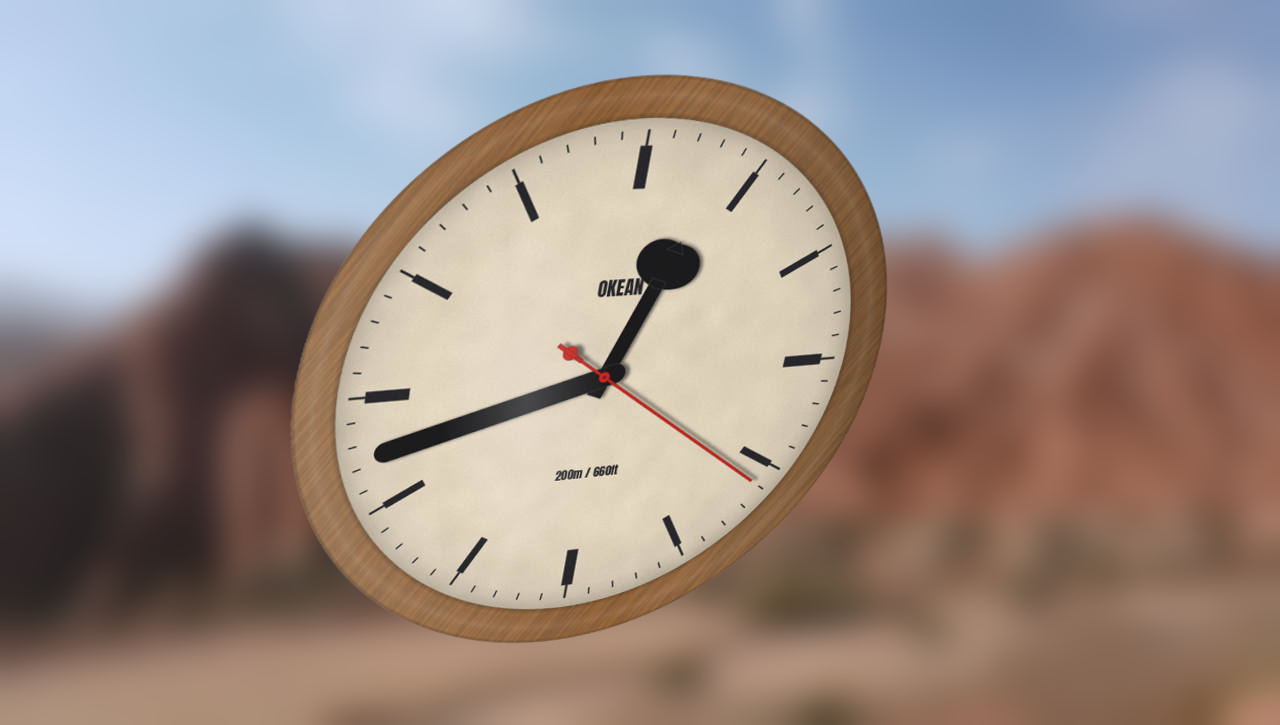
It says 12:42:21
